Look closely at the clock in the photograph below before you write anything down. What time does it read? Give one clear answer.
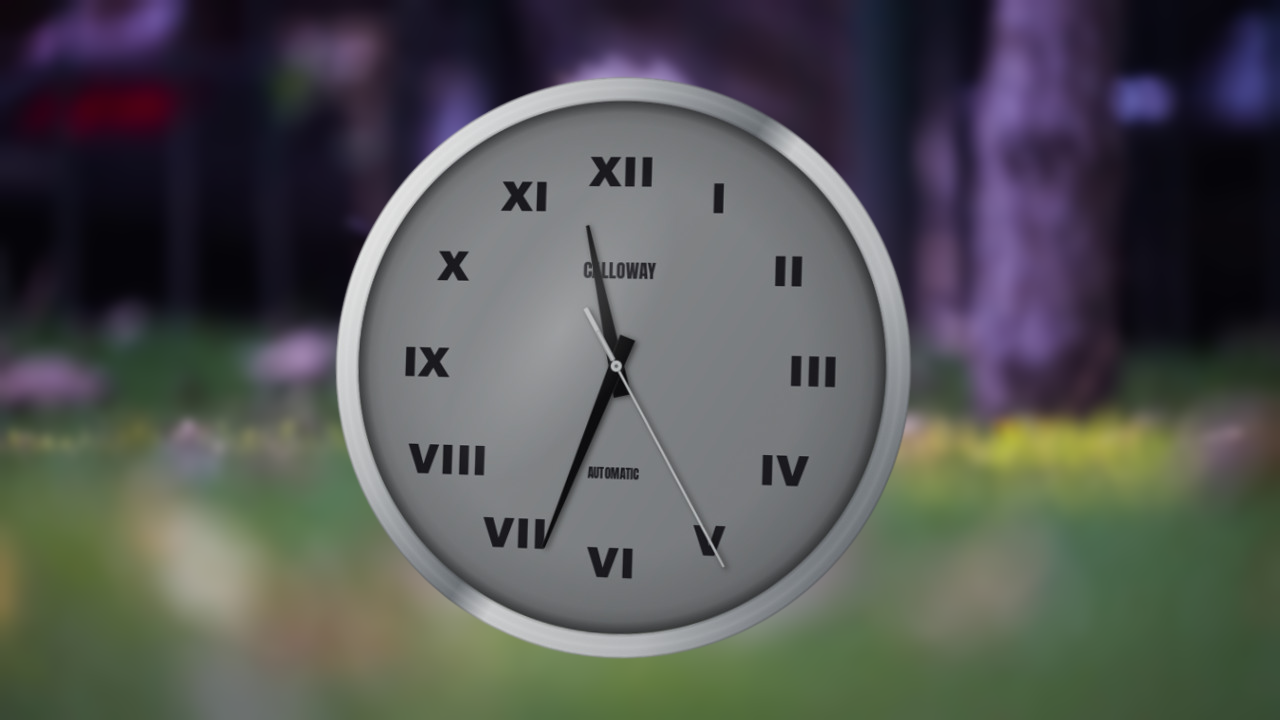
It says 11:33:25
